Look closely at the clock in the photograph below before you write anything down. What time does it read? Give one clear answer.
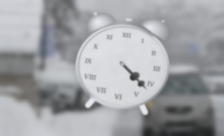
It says 4:22
